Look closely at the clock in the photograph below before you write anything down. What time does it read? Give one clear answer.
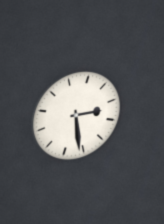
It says 2:26
